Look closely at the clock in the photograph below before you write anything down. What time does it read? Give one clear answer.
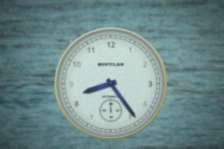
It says 8:24
